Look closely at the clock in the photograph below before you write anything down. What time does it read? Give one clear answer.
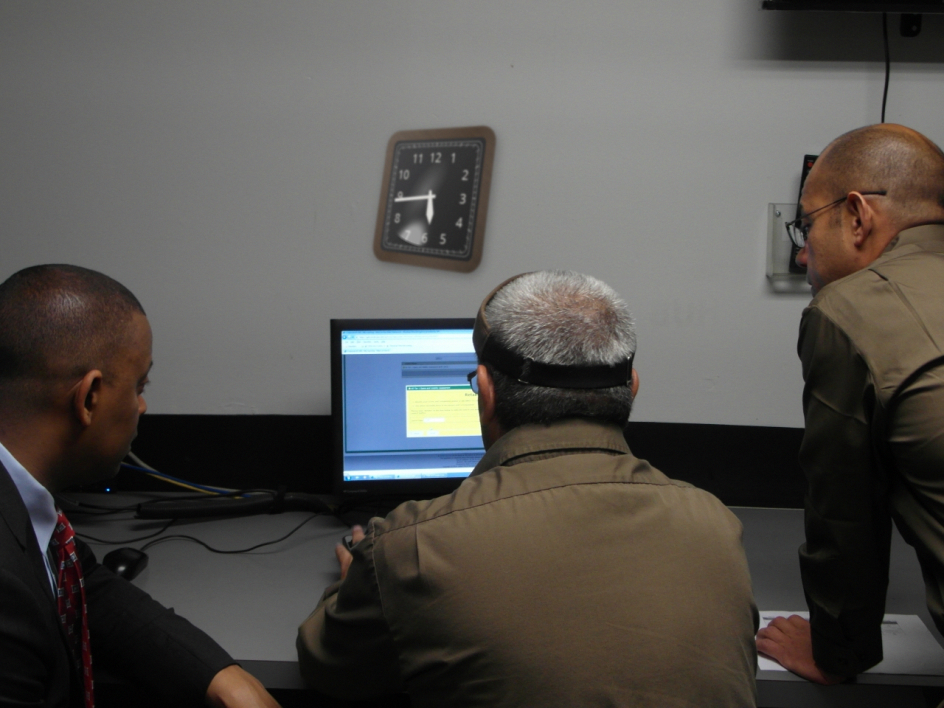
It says 5:44
